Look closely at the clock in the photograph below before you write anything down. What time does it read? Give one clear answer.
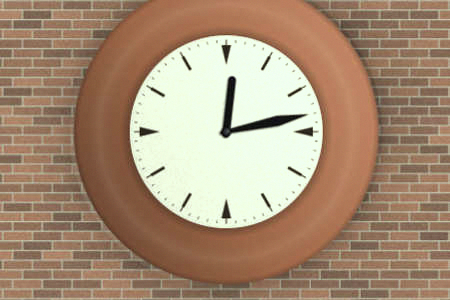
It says 12:13
